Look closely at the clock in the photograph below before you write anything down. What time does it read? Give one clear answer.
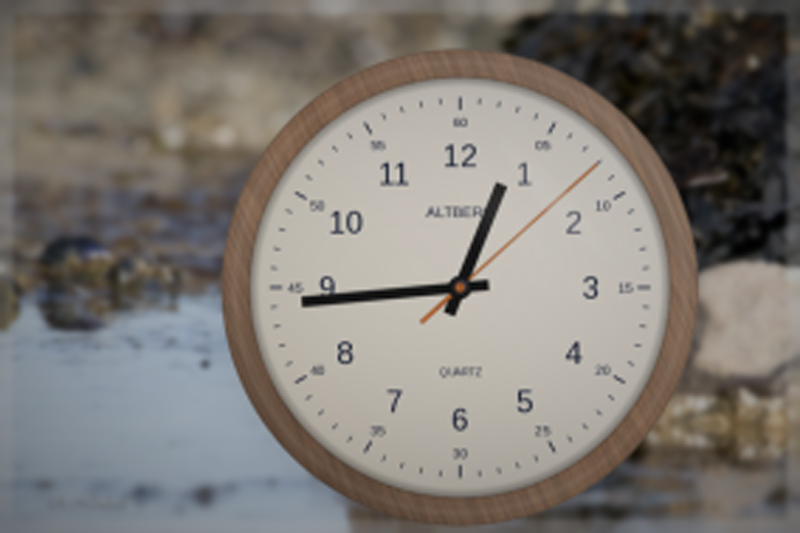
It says 12:44:08
